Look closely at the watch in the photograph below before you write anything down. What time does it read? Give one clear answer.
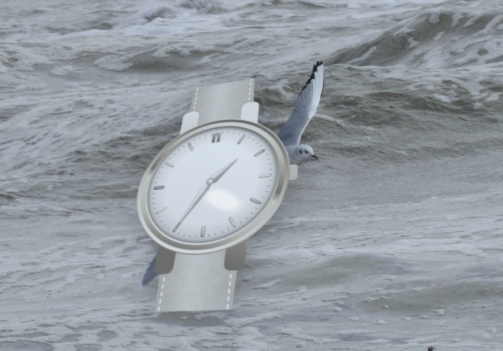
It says 1:35
